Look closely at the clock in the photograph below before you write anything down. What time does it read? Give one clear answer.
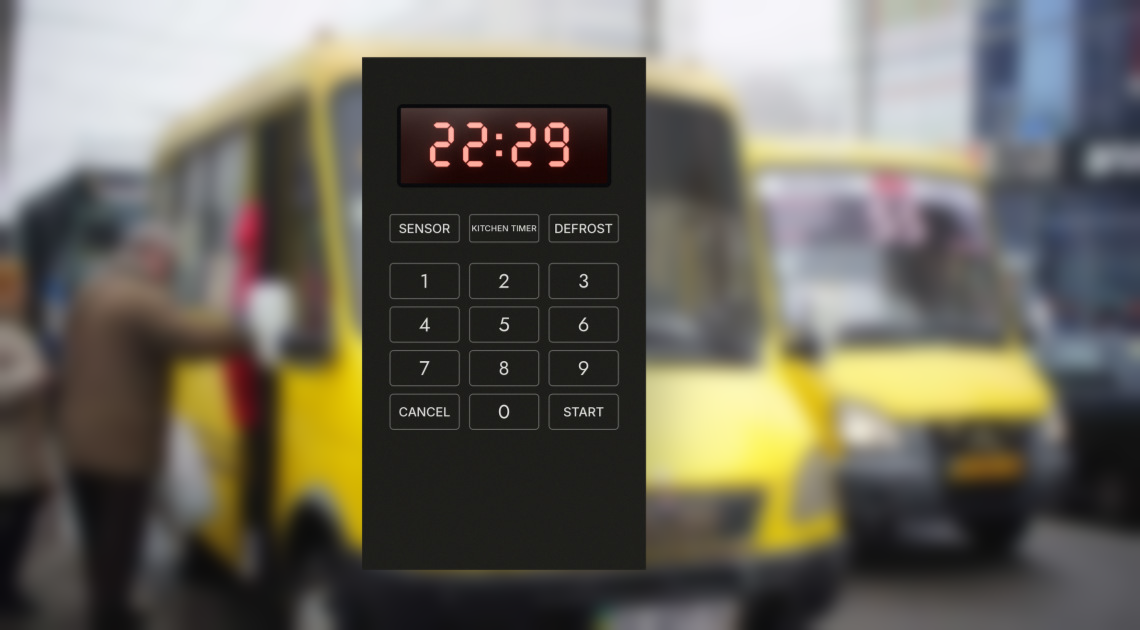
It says 22:29
